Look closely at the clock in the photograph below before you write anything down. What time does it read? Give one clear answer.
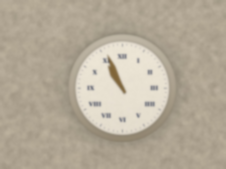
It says 10:56
